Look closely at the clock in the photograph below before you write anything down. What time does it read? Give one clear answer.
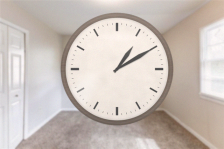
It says 1:10
